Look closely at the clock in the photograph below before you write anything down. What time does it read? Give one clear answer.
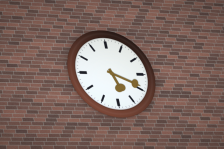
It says 5:19
